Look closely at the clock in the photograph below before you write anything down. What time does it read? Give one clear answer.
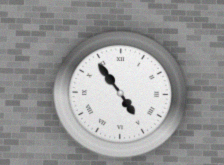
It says 4:54
